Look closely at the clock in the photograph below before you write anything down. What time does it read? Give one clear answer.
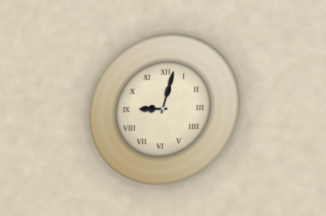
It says 9:02
